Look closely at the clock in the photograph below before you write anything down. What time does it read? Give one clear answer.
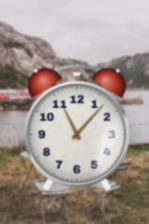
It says 11:07
